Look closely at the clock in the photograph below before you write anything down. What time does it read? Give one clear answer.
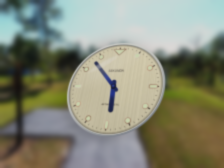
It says 5:53
